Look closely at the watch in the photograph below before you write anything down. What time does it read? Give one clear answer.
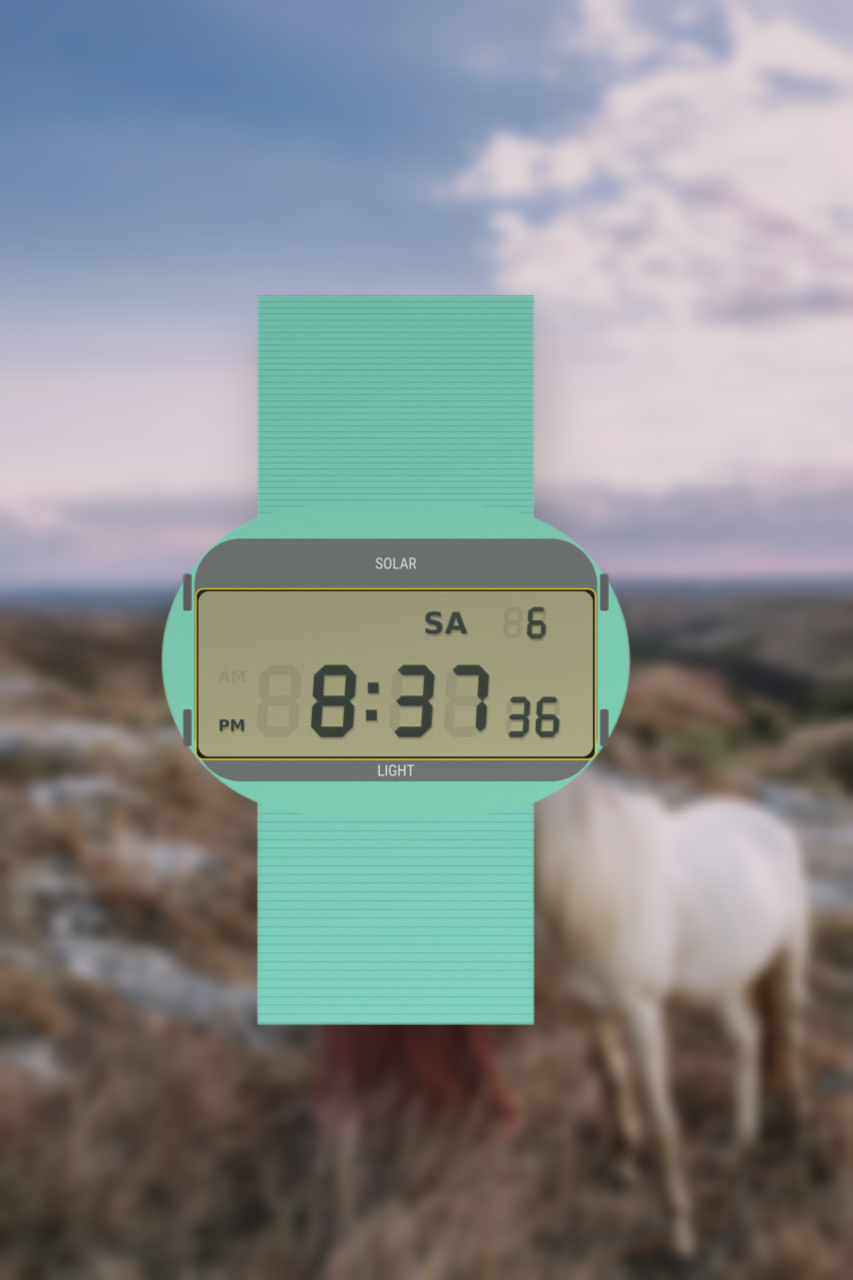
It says 8:37:36
